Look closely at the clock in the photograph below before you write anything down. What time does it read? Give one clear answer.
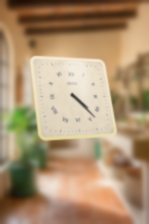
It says 4:23
